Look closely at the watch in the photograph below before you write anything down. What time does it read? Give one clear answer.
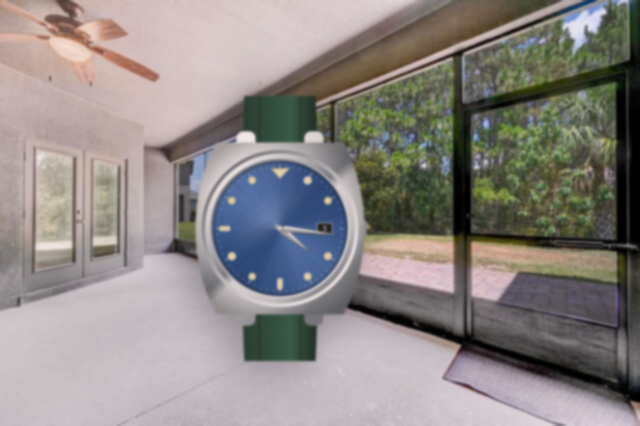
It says 4:16
